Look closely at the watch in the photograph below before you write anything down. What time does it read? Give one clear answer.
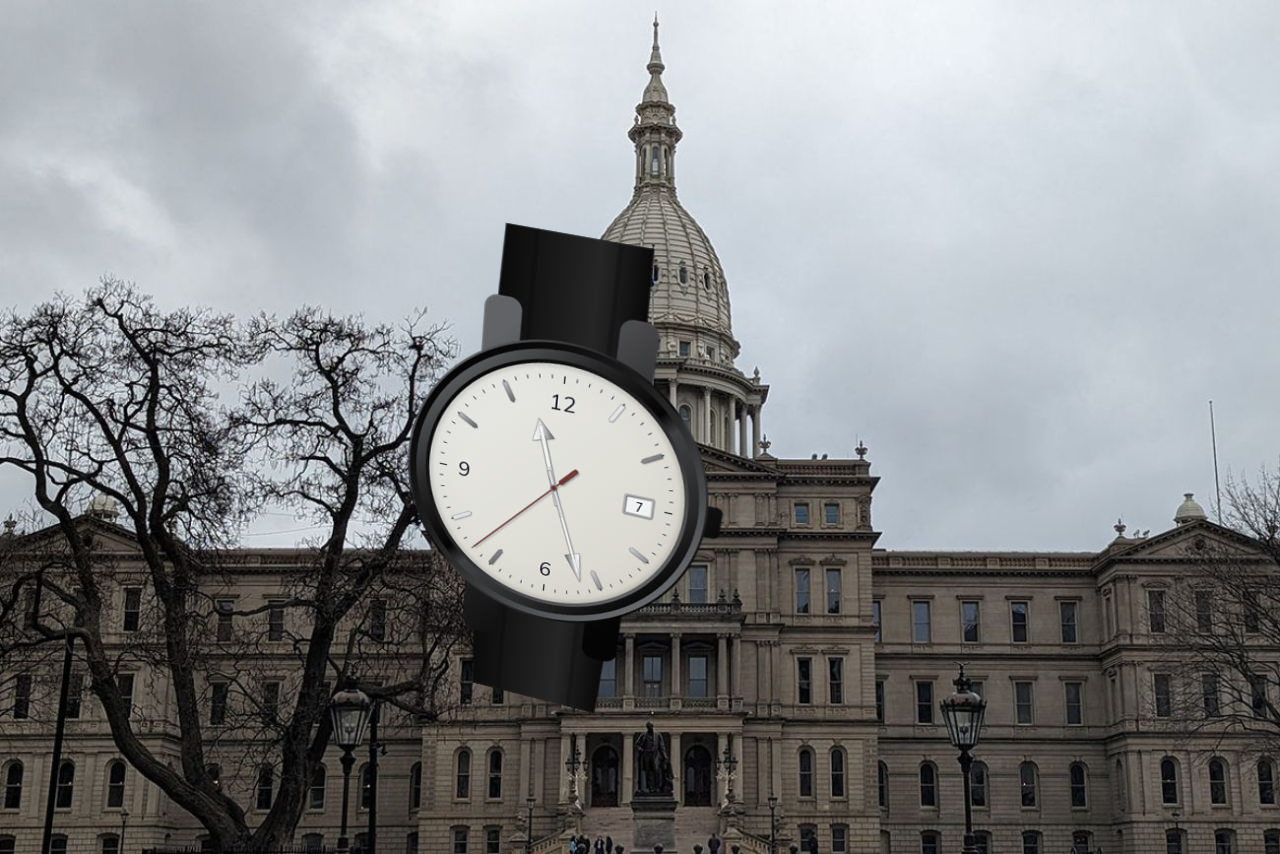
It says 11:26:37
